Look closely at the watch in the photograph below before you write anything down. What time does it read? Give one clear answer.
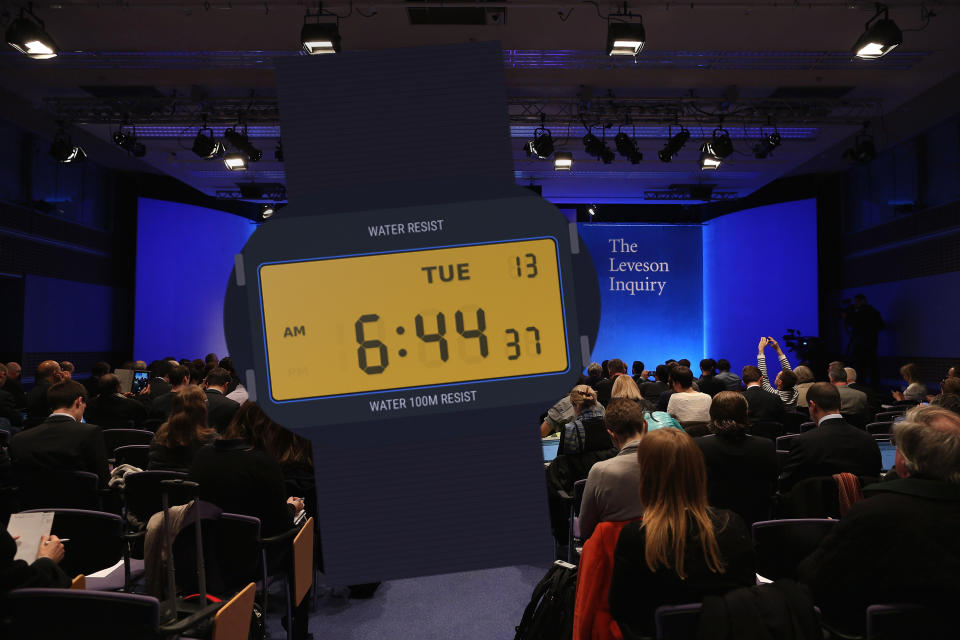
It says 6:44:37
